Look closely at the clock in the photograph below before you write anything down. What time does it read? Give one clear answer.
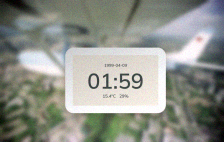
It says 1:59
